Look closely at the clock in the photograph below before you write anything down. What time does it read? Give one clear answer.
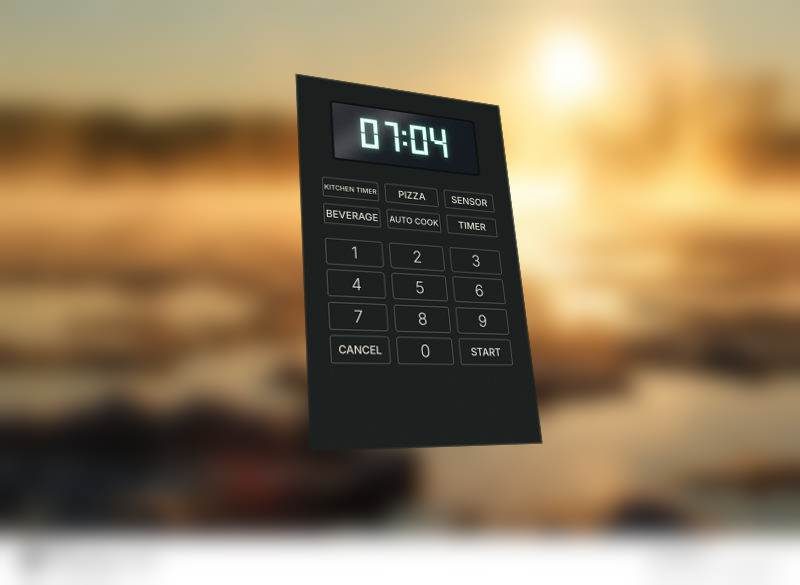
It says 7:04
